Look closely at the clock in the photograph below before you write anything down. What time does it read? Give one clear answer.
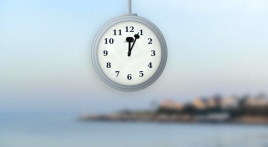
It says 12:04
